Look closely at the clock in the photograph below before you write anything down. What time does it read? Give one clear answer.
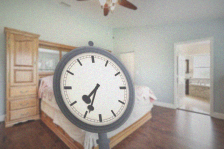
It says 7:34
